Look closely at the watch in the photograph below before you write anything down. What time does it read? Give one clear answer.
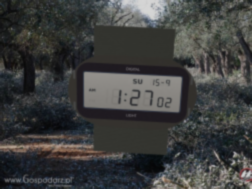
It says 1:27:02
